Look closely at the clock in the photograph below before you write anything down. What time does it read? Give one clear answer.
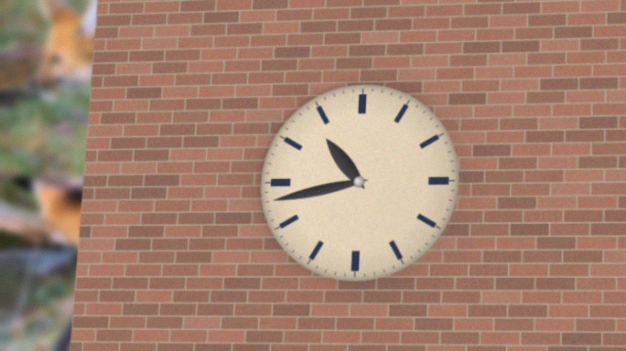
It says 10:43
